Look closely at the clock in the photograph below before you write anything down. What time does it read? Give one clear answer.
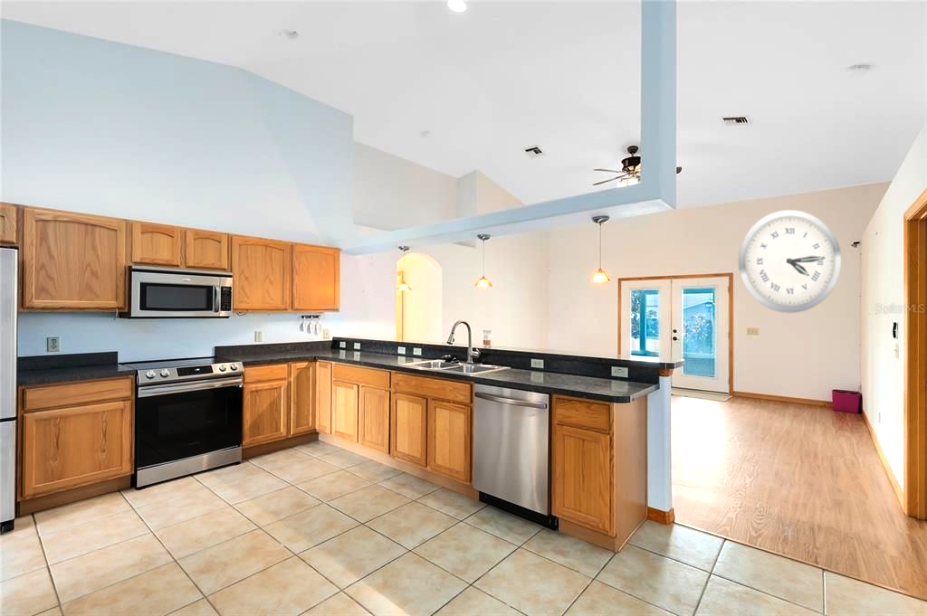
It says 4:14
